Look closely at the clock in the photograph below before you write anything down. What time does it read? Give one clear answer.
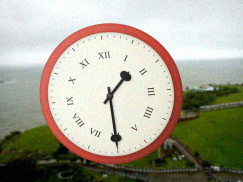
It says 1:30
